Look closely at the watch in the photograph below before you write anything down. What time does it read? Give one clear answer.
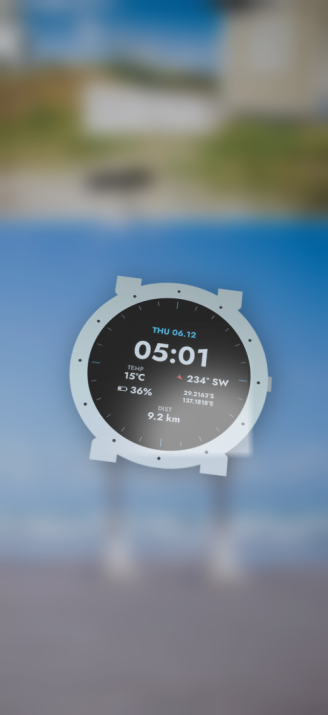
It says 5:01
